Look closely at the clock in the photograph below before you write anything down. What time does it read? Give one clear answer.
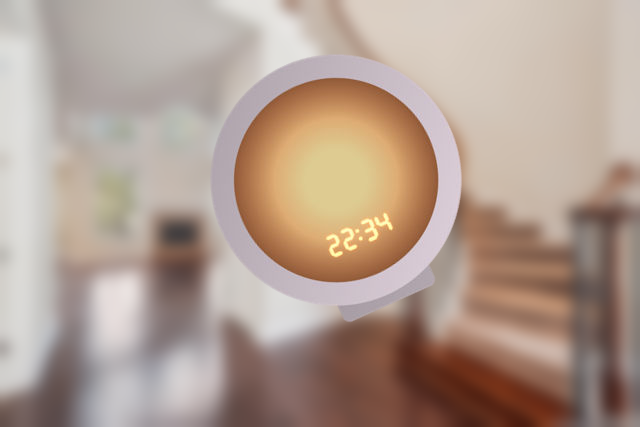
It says 22:34
